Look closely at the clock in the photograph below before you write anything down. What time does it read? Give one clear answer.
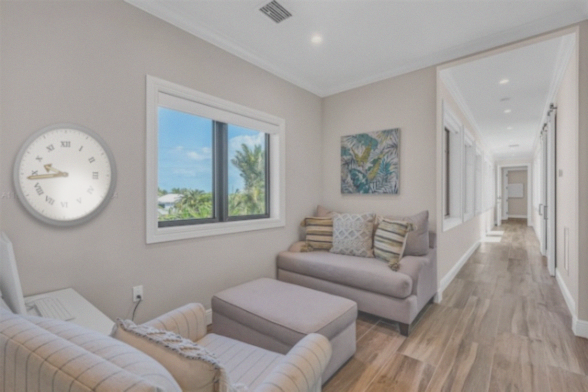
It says 9:44
